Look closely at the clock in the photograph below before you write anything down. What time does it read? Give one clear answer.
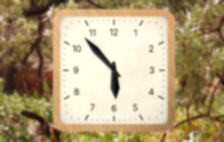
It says 5:53
